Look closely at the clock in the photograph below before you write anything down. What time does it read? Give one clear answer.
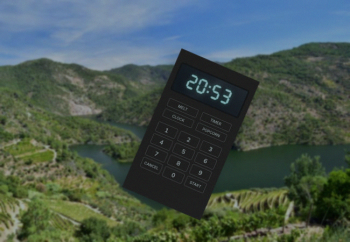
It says 20:53
